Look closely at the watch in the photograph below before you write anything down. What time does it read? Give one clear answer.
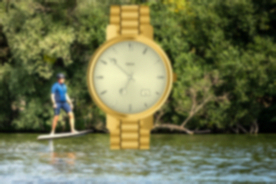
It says 6:52
